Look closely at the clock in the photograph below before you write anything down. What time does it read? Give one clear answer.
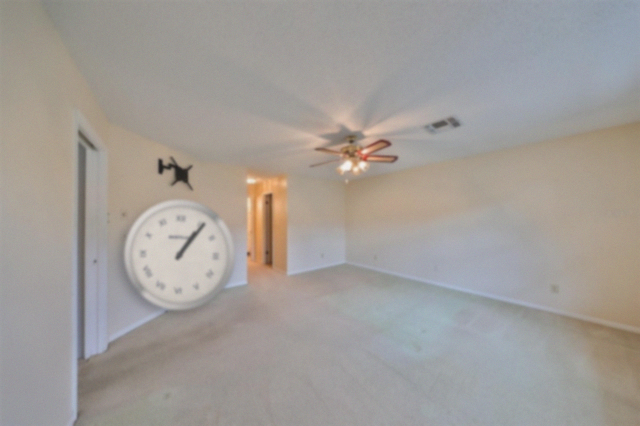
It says 1:06
